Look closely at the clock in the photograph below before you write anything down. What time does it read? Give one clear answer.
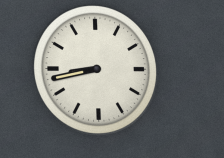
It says 8:43
